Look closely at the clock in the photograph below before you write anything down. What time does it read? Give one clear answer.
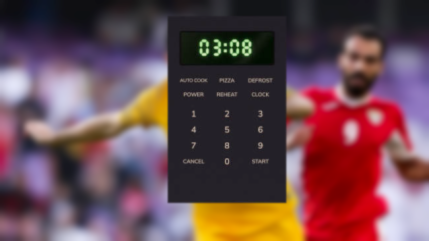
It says 3:08
